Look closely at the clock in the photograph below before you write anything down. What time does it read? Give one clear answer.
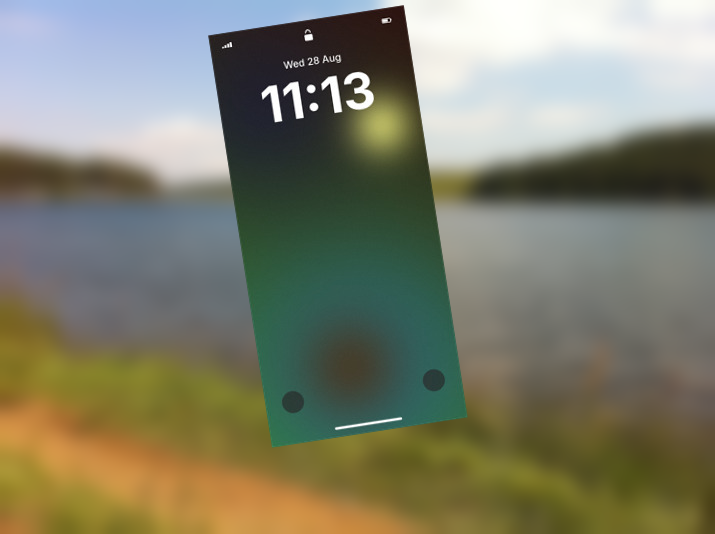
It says 11:13
